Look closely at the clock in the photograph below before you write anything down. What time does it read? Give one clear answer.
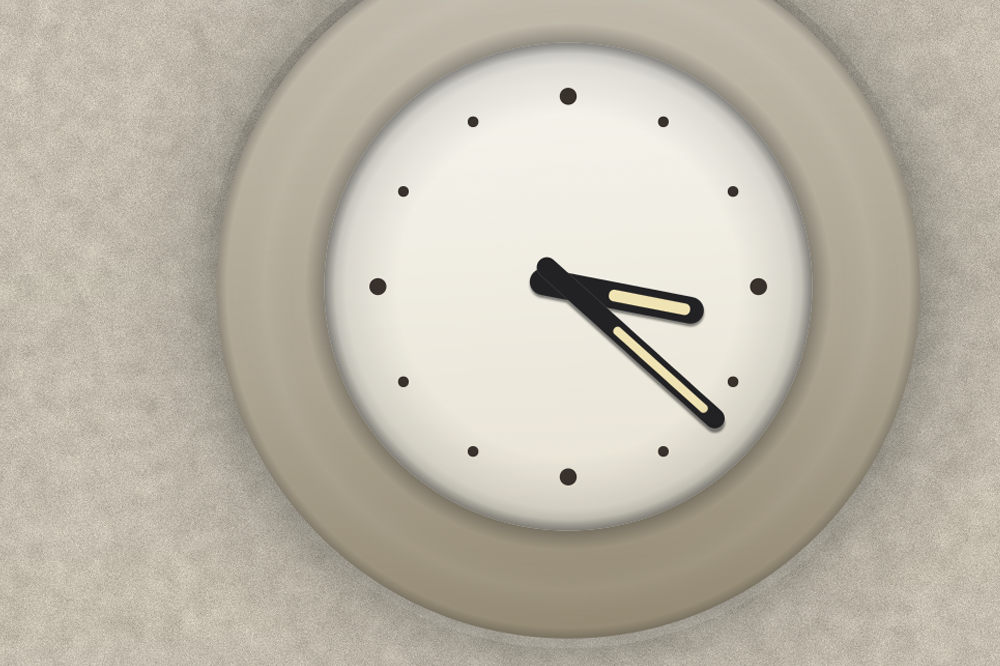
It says 3:22
